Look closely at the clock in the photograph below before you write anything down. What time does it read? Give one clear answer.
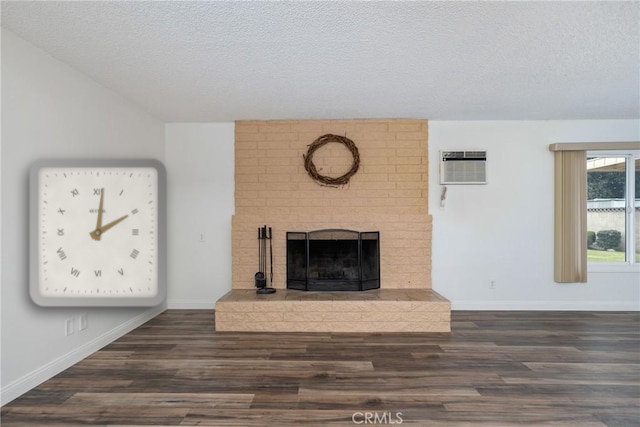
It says 2:01
